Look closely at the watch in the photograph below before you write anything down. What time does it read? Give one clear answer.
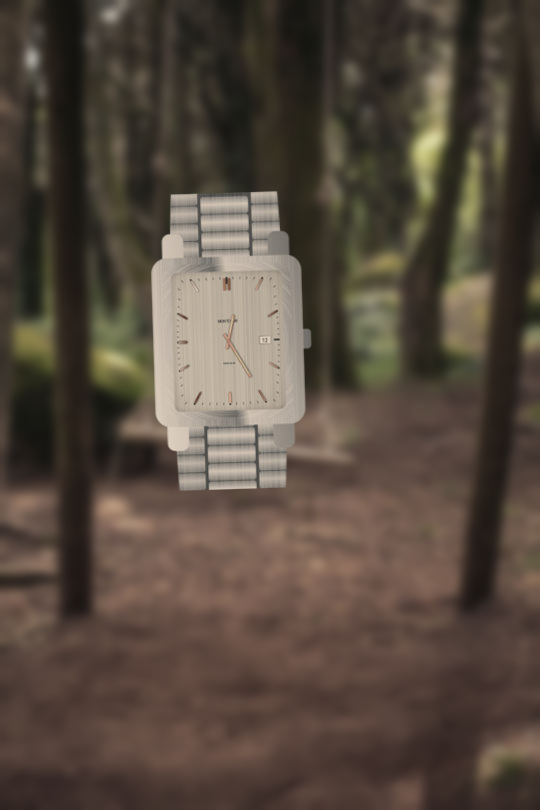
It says 12:25
